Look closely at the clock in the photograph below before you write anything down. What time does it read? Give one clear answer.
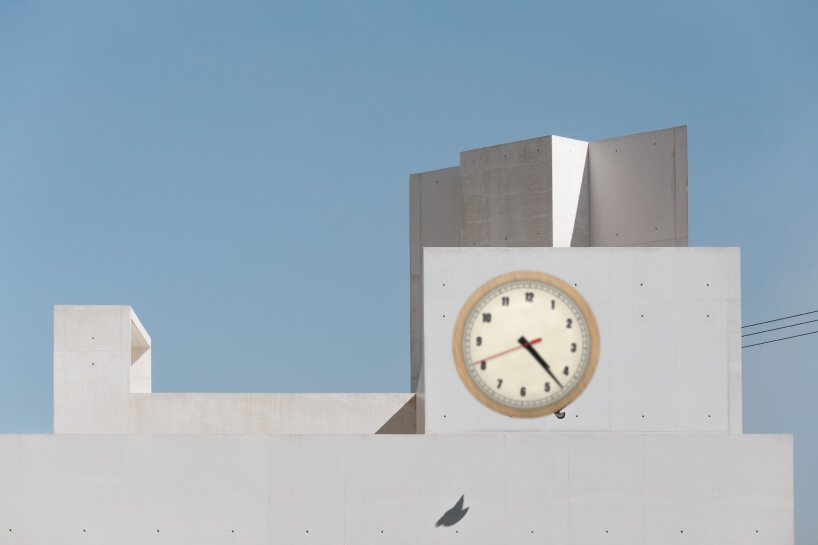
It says 4:22:41
